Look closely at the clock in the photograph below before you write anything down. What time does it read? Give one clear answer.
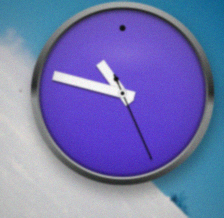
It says 10:47:26
